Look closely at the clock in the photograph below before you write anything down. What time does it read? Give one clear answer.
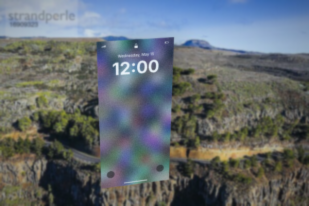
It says 12:00
